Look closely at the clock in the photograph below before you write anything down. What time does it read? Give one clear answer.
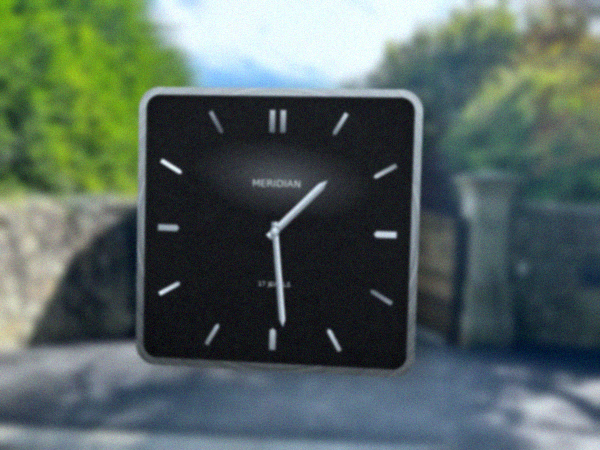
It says 1:29
